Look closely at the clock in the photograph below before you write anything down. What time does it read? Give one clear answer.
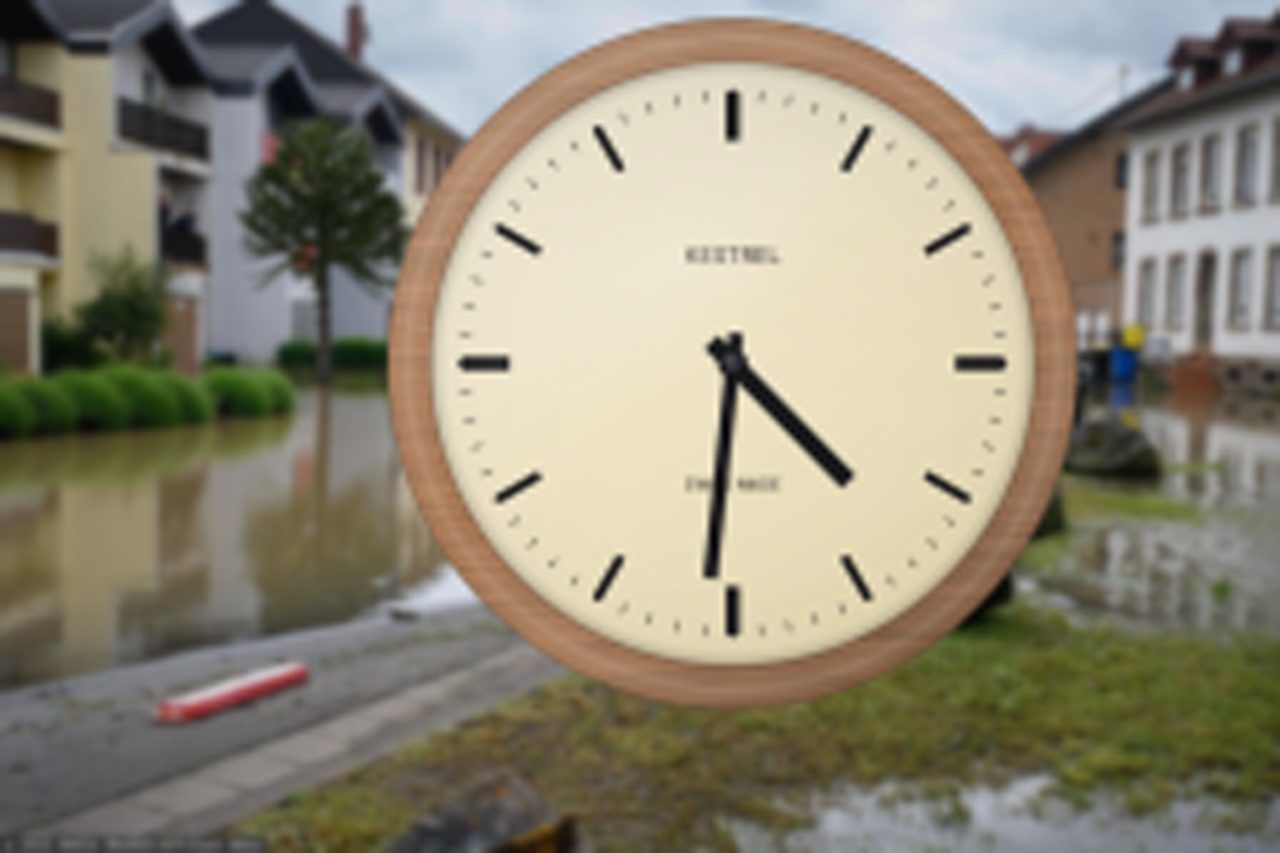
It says 4:31
